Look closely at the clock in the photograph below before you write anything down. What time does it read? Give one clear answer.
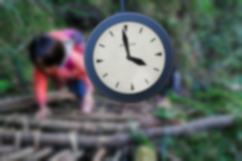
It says 3:59
